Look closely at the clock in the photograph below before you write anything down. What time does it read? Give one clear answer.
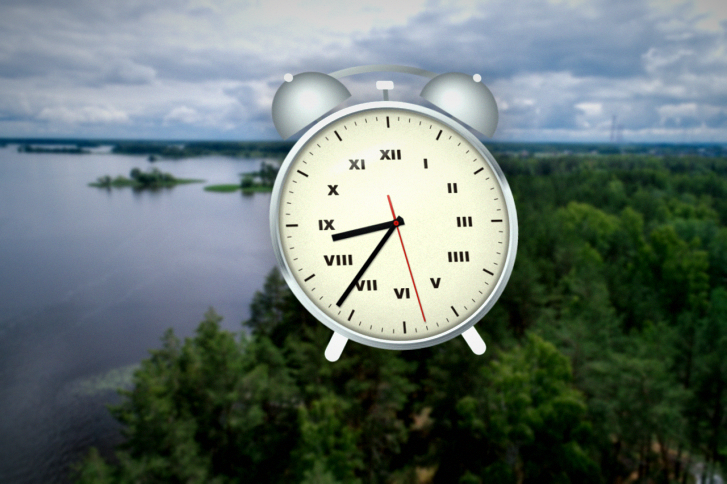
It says 8:36:28
